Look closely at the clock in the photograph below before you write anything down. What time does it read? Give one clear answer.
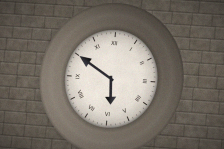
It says 5:50
